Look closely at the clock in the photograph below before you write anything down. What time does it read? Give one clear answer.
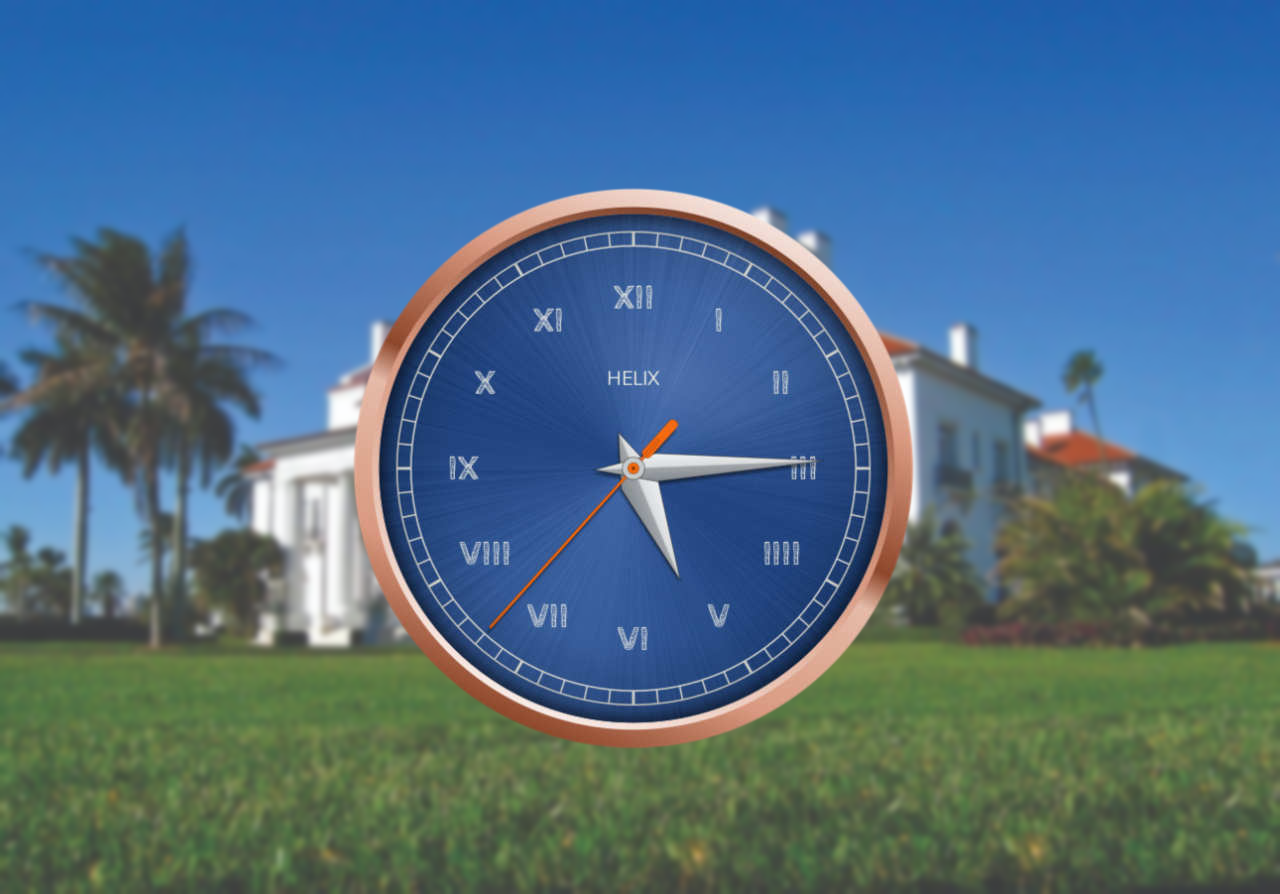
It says 5:14:37
